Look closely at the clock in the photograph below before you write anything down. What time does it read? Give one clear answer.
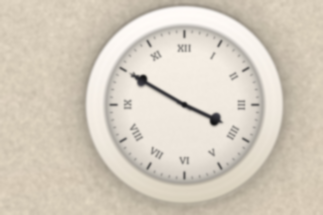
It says 3:50
